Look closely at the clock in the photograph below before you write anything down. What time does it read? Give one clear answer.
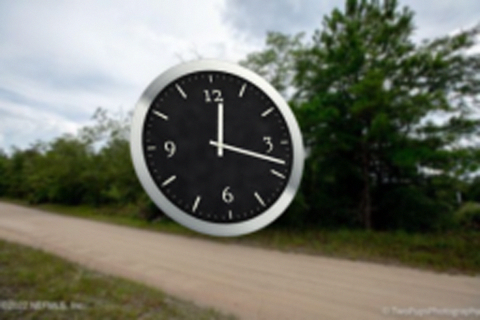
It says 12:18
